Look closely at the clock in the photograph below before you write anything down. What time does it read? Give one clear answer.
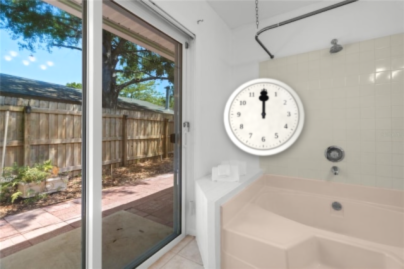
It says 12:00
